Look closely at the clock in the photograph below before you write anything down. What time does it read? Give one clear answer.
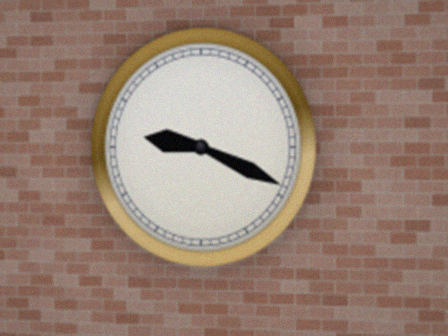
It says 9:19
